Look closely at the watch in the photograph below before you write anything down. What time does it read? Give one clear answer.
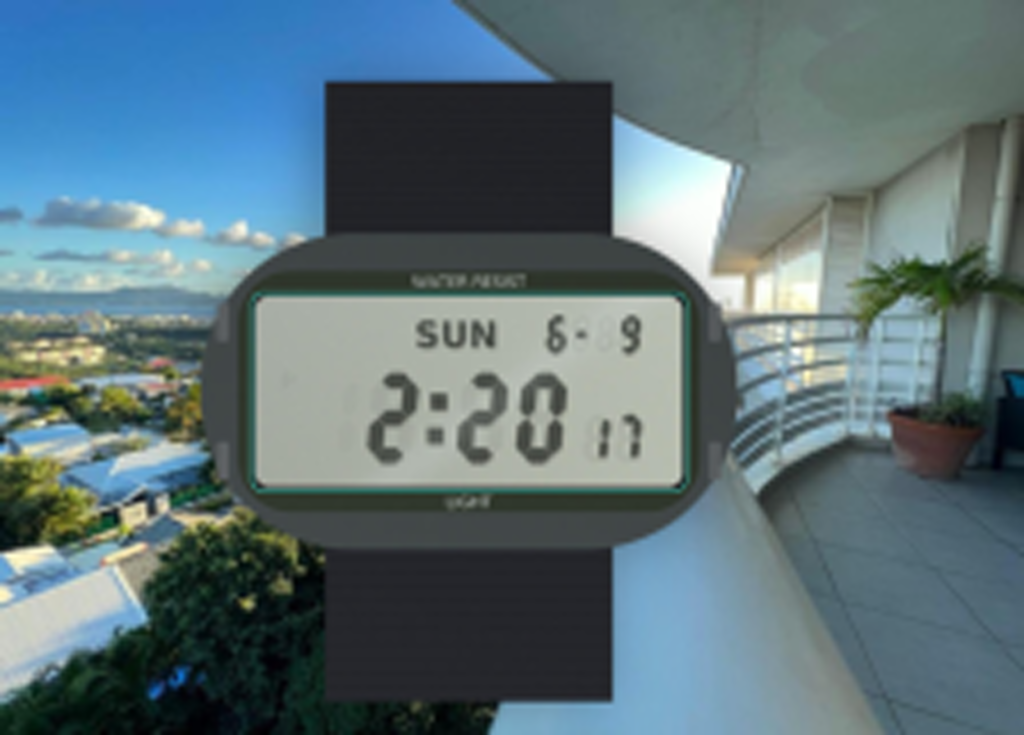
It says 2:20:17
